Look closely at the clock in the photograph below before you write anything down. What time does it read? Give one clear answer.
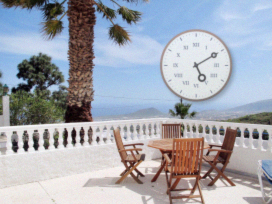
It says 5:10
